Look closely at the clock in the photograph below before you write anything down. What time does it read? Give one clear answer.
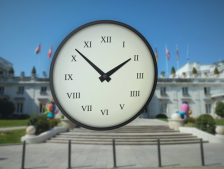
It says 1:52
